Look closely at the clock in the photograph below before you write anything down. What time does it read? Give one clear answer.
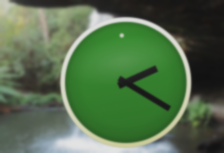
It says 2:21
